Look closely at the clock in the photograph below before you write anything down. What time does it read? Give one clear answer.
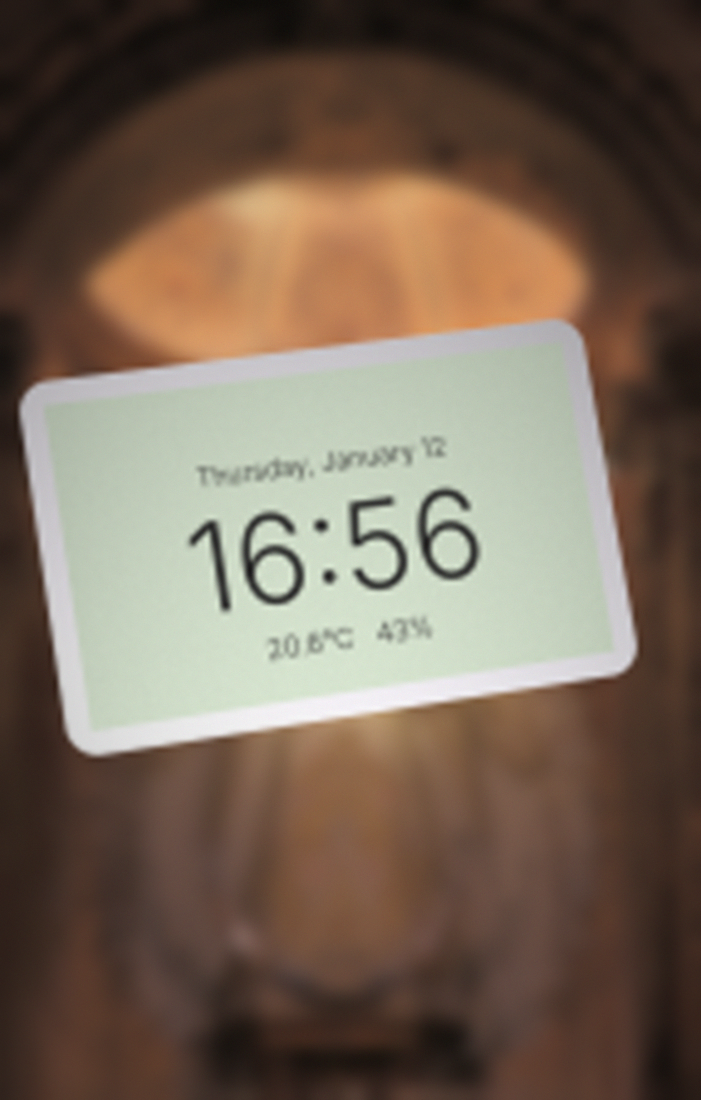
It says 16:56
